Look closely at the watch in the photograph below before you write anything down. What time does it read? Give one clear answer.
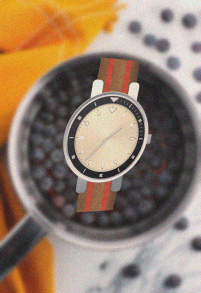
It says 1:37
